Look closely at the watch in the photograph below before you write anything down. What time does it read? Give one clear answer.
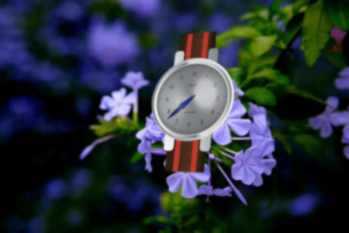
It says 7:38
